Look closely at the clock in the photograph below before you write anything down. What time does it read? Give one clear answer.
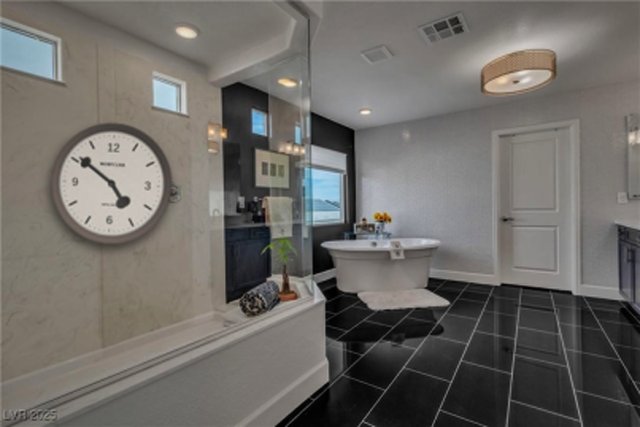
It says 4:51
